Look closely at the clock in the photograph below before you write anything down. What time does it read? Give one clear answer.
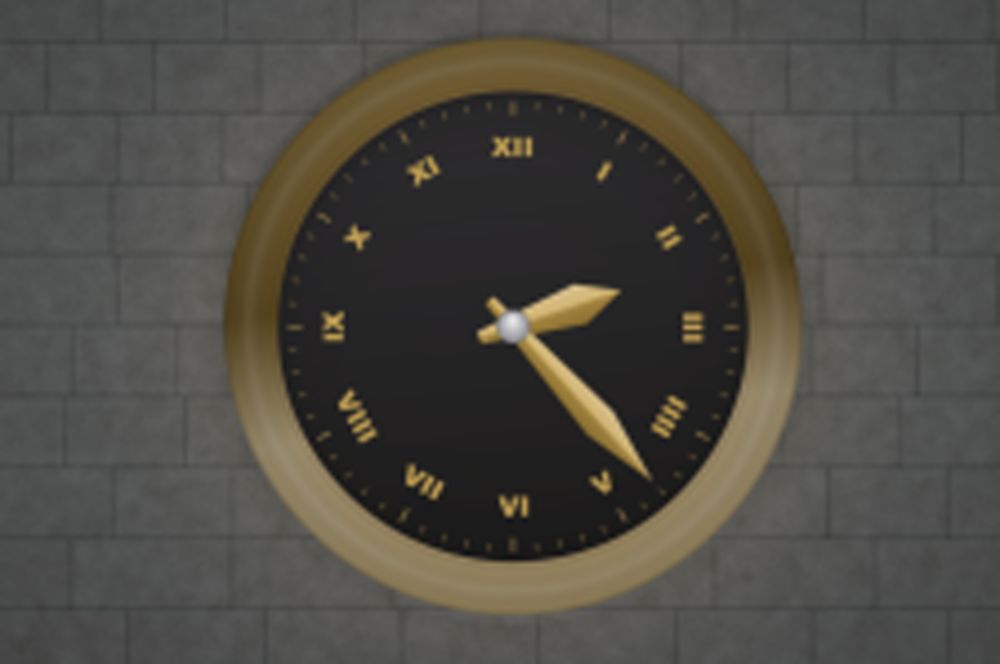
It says 2:23
